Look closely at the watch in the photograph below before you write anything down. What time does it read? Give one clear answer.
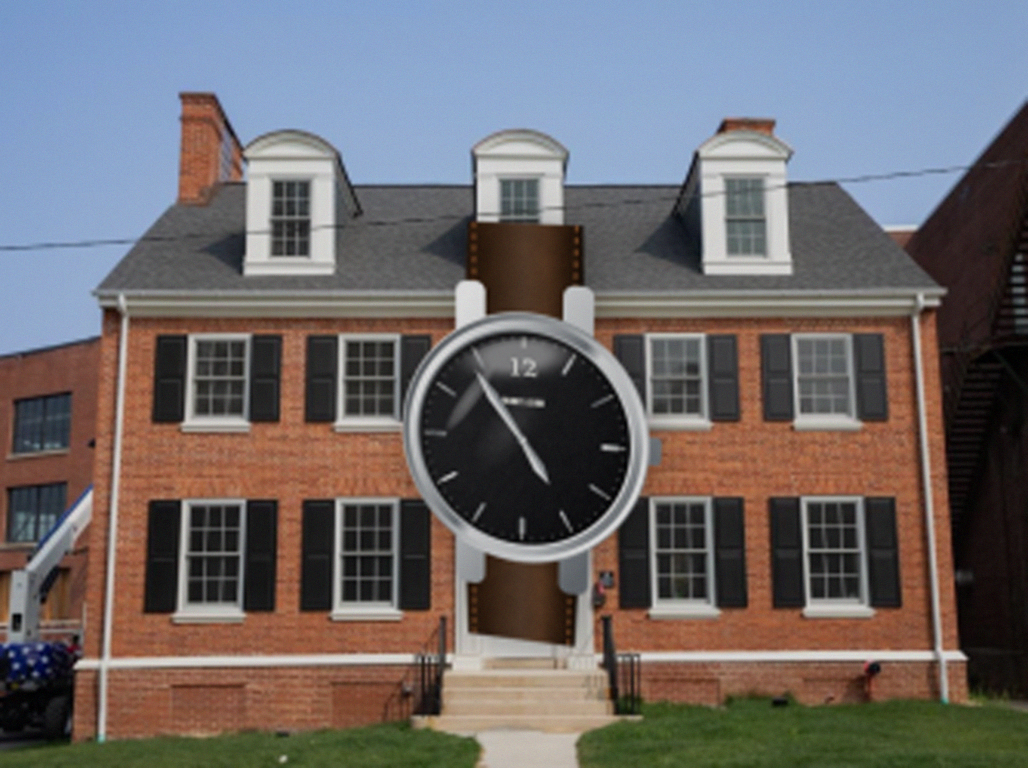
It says 4:54
